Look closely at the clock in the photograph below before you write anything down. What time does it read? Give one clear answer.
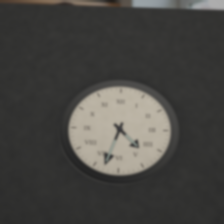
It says 4:33
